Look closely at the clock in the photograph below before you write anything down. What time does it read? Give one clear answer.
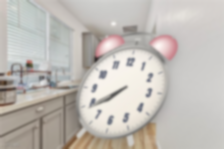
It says 7:39
